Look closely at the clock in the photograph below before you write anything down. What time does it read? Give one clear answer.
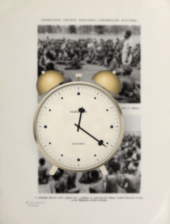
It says 12:21
